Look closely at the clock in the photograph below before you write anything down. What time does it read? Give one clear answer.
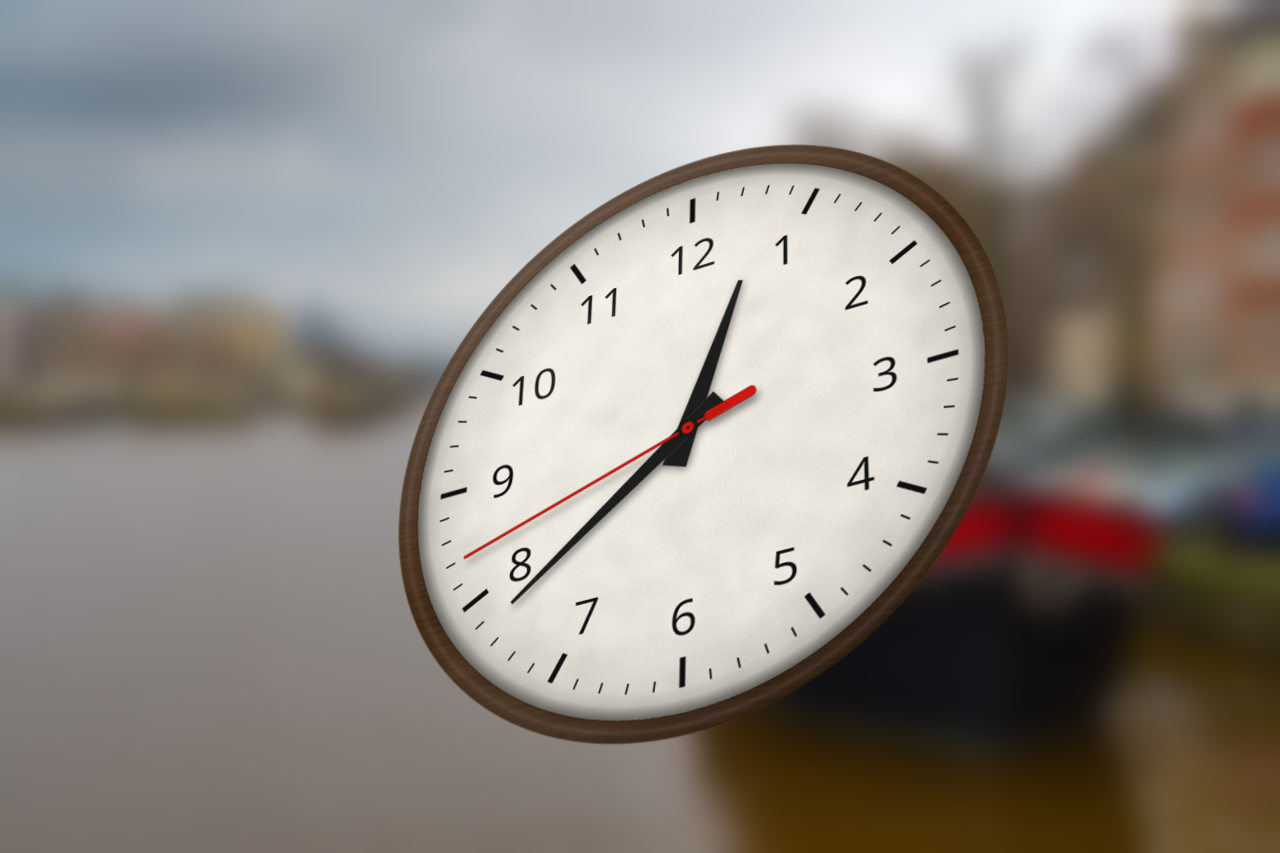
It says 12:38:42
